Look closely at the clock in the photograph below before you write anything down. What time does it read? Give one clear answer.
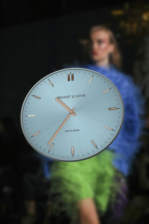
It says 10:36
